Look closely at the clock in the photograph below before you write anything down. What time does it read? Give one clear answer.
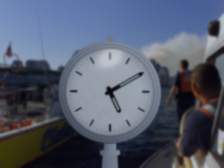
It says 5:10
